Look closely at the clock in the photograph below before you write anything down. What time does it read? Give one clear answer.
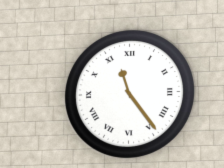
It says 11:24
